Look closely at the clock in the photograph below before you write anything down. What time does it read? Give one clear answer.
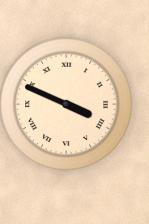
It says 3:49
